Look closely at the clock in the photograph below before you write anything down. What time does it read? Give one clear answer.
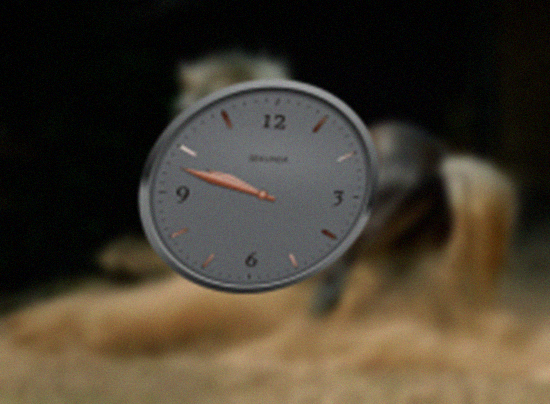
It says 9:48
